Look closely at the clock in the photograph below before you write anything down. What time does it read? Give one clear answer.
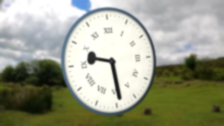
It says 9:29
